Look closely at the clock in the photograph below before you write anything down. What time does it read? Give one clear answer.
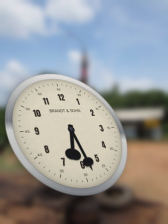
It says 6:28
